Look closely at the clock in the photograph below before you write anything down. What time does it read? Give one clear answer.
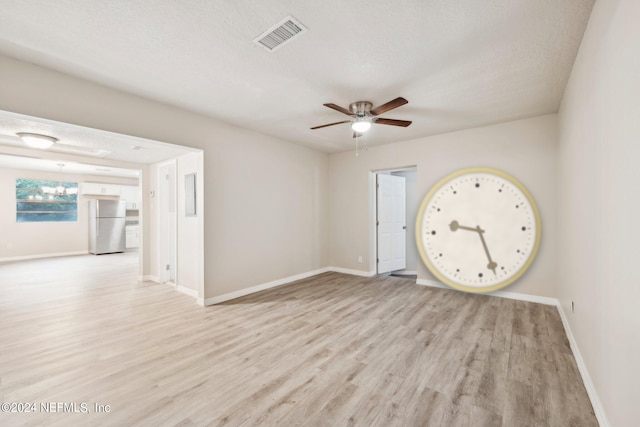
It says 9:27
